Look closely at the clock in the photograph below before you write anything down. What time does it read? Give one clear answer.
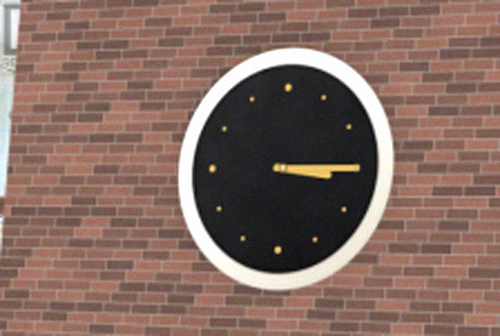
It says 3:15
